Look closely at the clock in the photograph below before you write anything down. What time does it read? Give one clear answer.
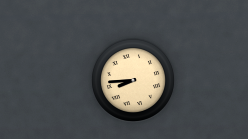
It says 8:47
